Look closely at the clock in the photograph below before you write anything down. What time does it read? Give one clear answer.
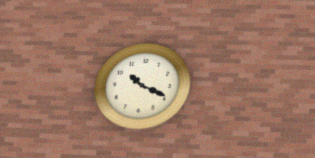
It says 10:19
